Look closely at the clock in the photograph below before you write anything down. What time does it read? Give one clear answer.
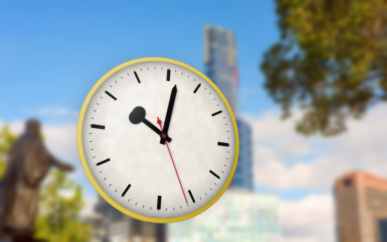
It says 10:01:26
